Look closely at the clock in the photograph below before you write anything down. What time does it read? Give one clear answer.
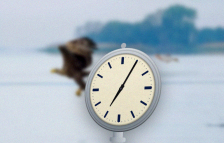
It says 7:05
